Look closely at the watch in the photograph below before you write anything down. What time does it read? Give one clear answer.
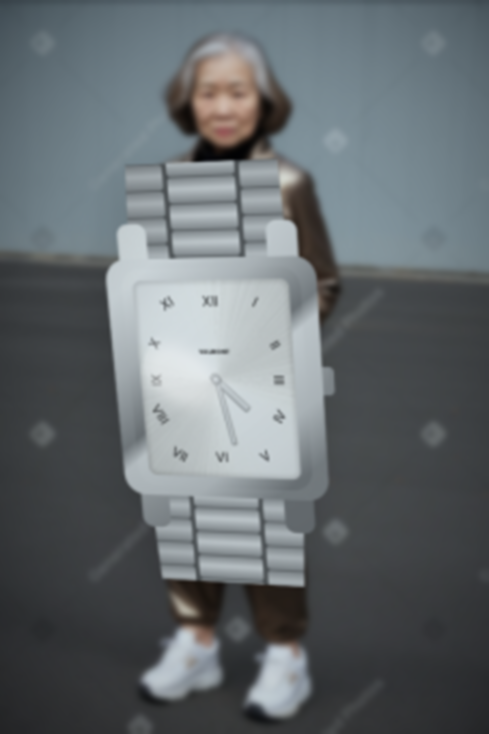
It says 4:28
